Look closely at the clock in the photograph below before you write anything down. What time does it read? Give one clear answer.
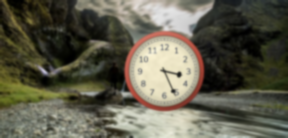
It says 3:26
